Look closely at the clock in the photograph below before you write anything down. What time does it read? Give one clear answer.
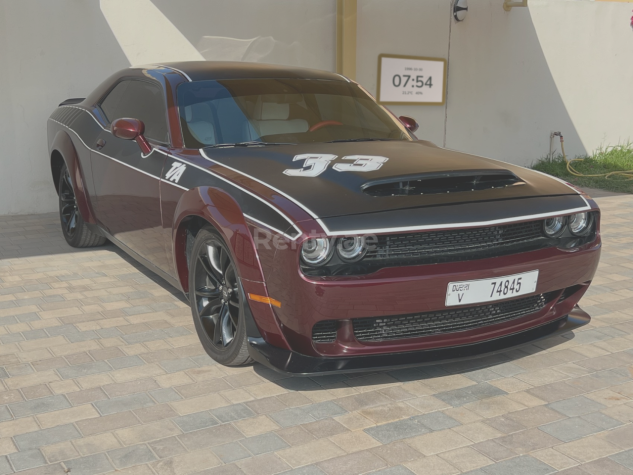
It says 7:54
